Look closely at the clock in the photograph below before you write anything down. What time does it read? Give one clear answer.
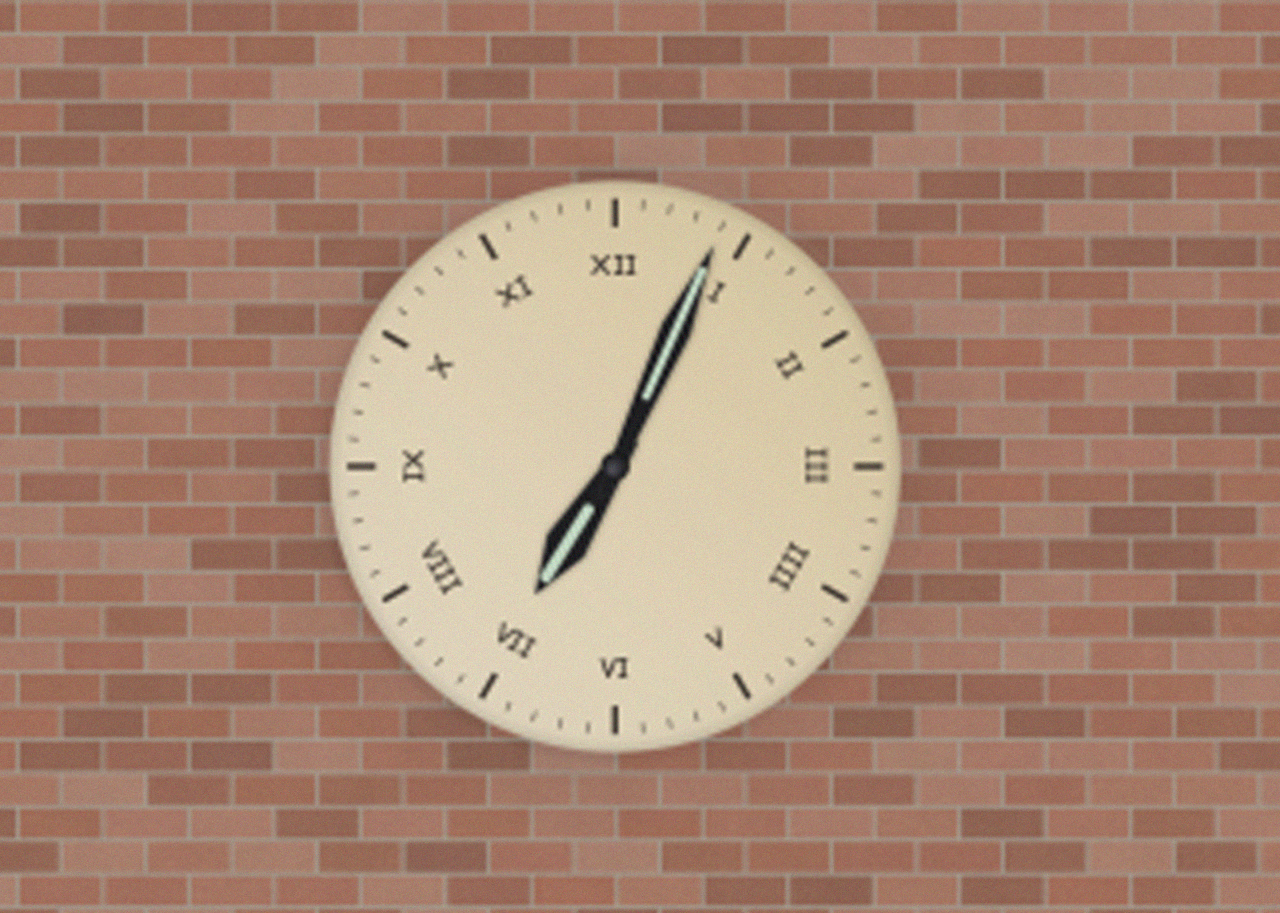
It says 7:04
